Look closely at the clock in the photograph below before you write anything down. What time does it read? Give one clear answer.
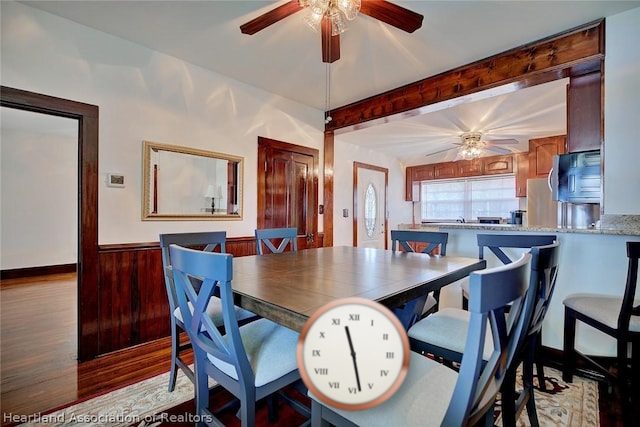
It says 11:28
